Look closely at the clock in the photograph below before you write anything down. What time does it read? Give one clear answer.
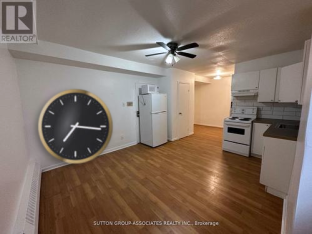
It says 7:16
